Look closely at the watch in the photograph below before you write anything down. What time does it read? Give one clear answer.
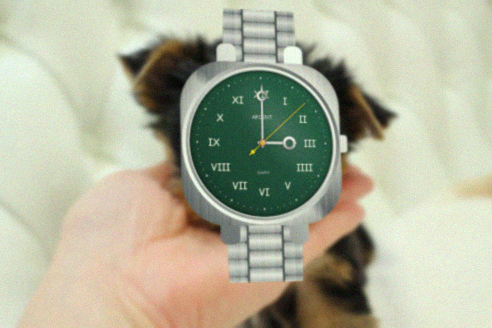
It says 3:00:08
